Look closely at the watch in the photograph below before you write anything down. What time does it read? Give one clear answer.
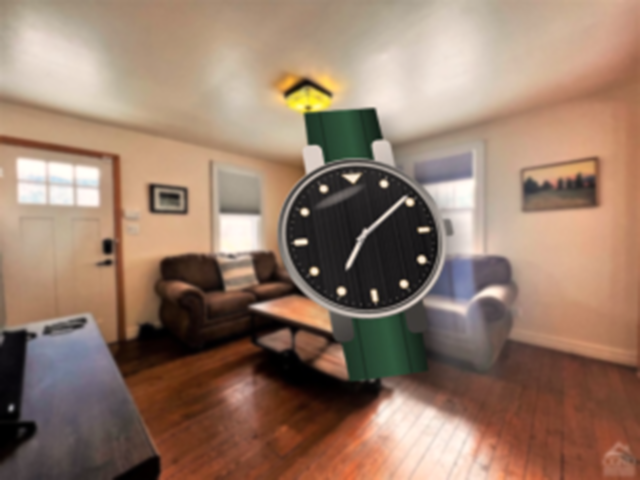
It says 7:09
